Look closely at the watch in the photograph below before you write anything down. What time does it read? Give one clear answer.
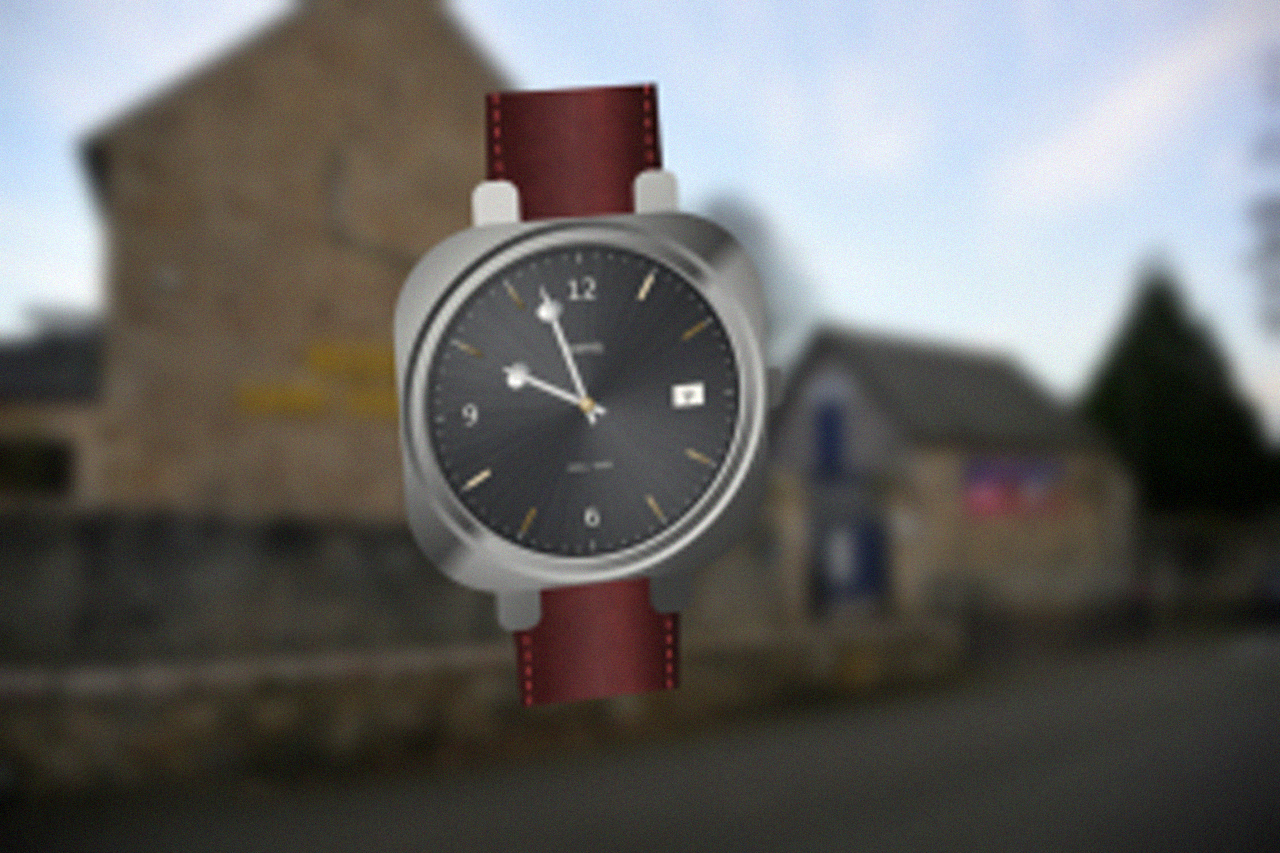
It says 9:57
